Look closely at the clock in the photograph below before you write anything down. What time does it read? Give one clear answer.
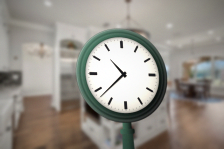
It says 10:38
